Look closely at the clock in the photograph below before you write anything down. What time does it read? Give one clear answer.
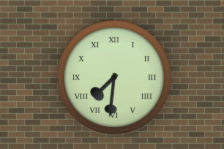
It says 7:31
